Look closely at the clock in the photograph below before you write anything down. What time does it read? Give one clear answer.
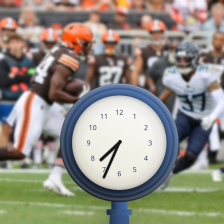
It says 7:34
